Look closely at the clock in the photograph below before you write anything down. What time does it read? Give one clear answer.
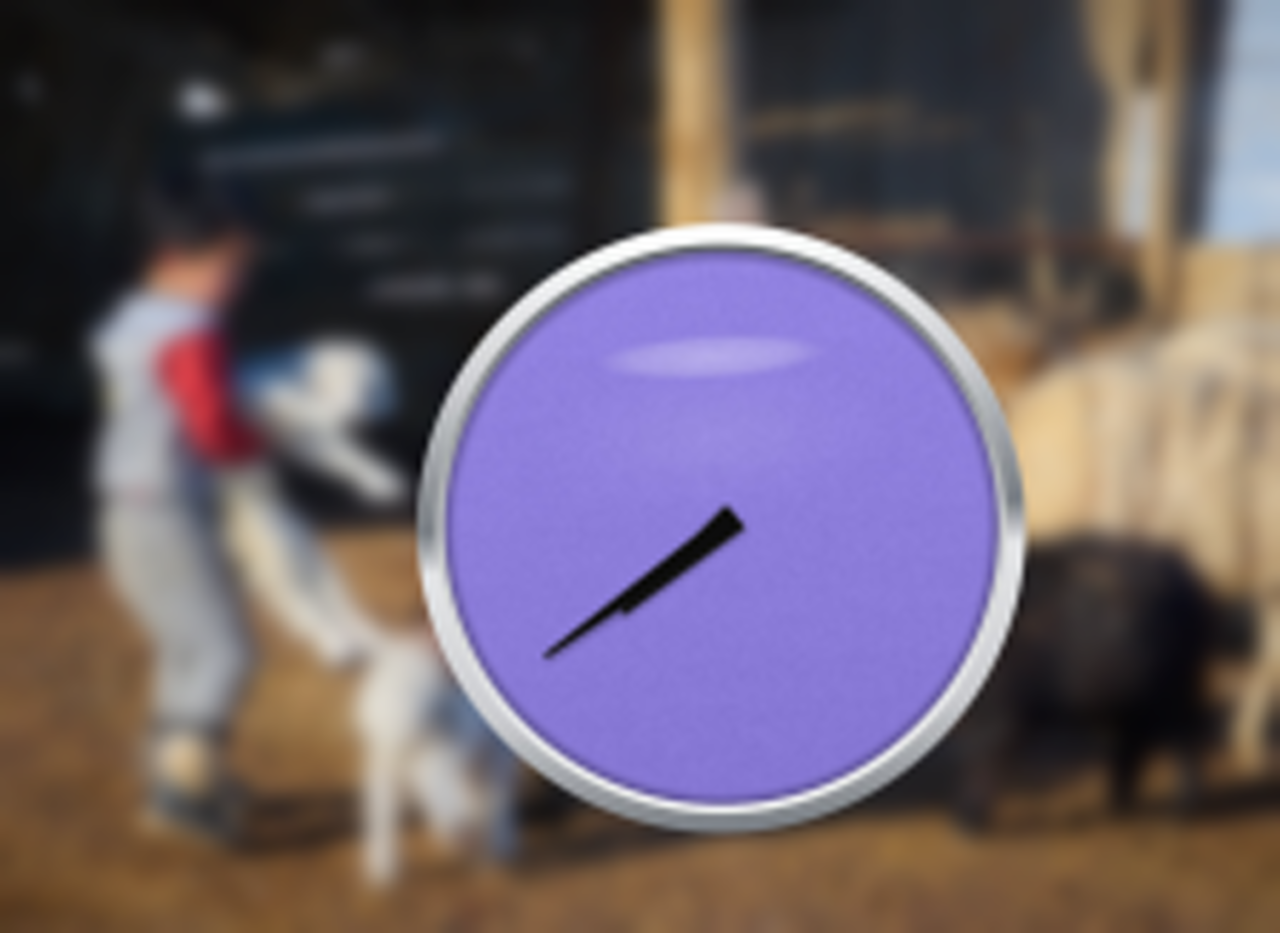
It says 7:39
